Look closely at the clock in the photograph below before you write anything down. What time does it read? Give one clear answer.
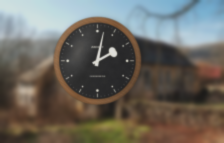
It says 2:02
